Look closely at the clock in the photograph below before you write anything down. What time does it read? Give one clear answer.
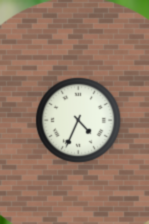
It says 4:34
